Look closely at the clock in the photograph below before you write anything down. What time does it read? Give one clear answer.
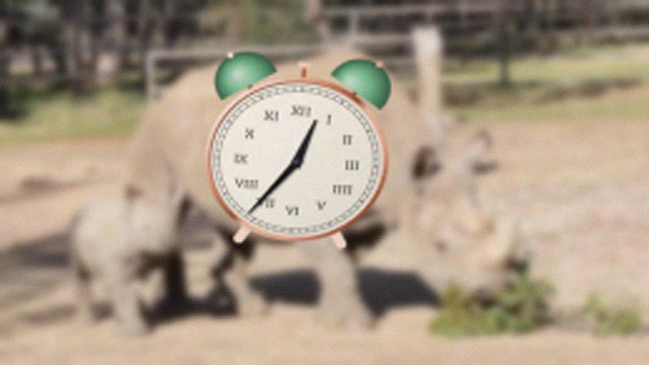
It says 12:36
